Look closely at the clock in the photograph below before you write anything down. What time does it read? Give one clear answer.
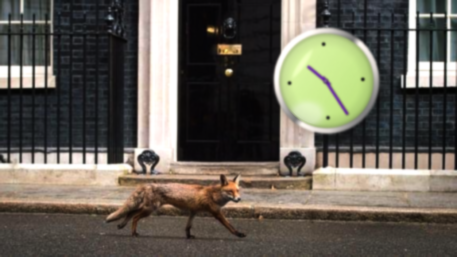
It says 10:25
